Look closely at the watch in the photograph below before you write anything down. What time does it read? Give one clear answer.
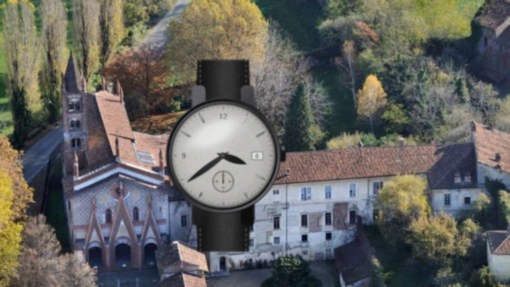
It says 3:39
